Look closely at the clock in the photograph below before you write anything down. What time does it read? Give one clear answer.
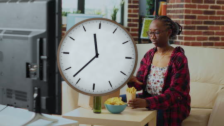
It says 11:37
